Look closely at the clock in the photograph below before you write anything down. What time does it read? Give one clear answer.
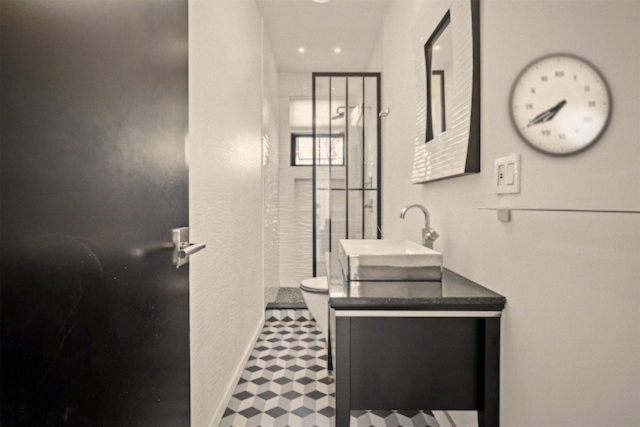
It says 7:40
